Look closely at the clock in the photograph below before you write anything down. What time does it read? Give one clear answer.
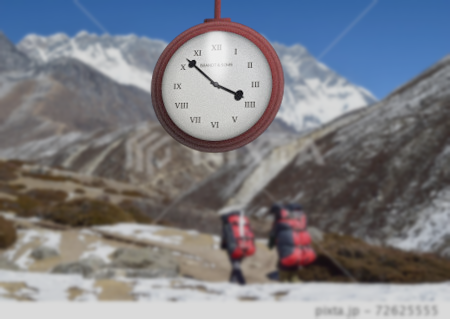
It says 3:52
